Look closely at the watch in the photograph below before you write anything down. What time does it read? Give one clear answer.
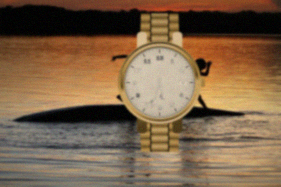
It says 5:33
